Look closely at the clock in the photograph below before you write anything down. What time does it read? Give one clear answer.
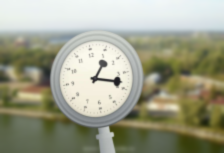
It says 1:18
